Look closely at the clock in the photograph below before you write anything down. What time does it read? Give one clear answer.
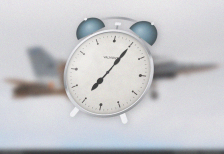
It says 7:05
